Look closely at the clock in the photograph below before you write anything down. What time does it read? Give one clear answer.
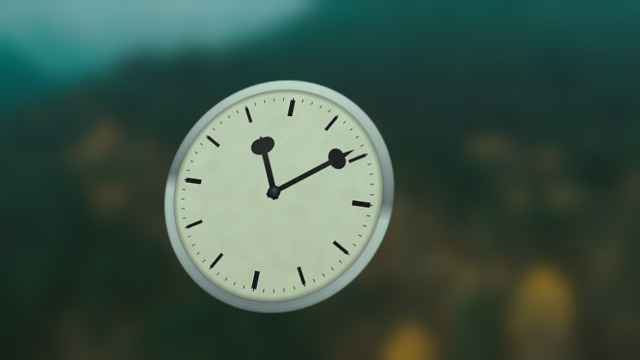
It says 11:09
